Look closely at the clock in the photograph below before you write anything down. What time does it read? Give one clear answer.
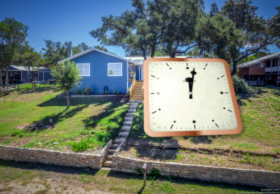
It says 12:02
